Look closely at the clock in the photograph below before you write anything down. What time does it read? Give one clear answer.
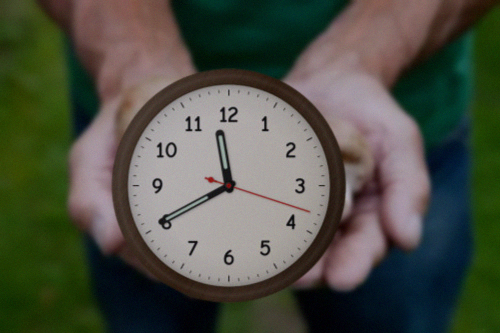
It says 11:40:18
